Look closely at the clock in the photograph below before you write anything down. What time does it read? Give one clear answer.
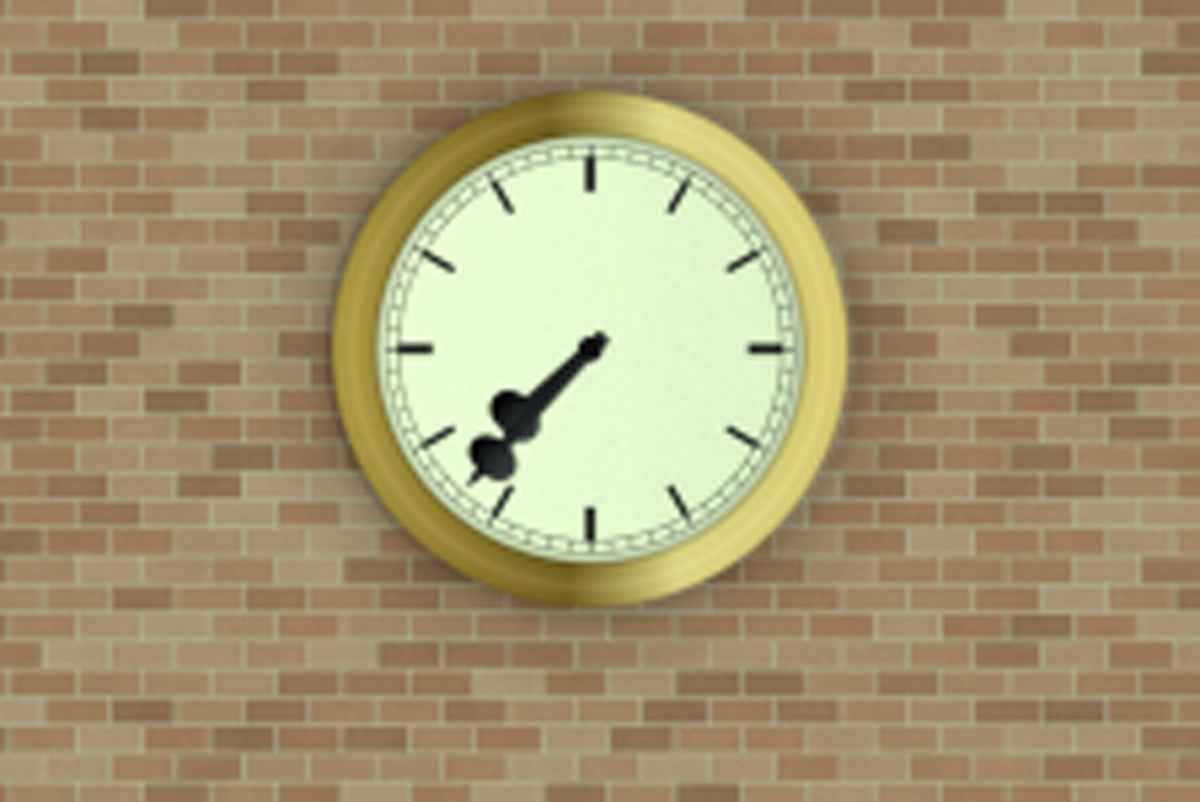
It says 7:37
